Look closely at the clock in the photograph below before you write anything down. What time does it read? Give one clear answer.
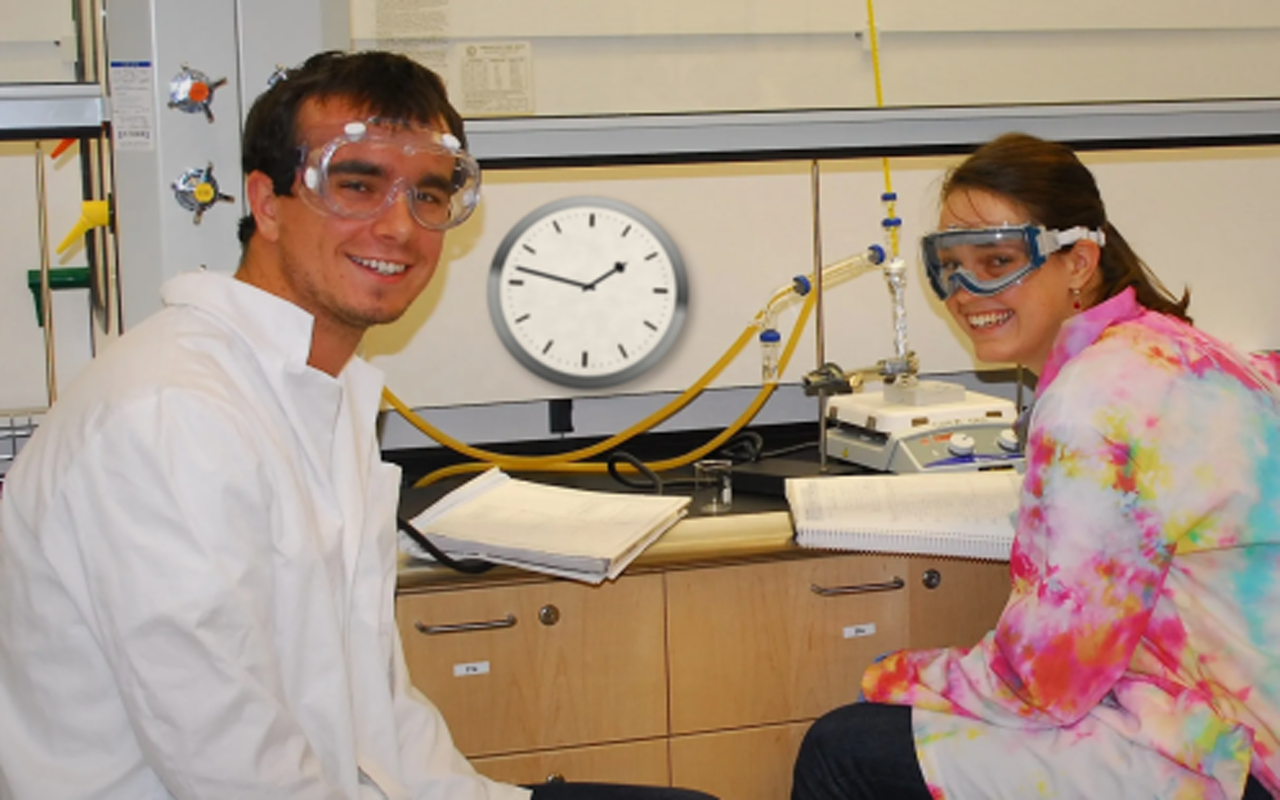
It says 1:47
